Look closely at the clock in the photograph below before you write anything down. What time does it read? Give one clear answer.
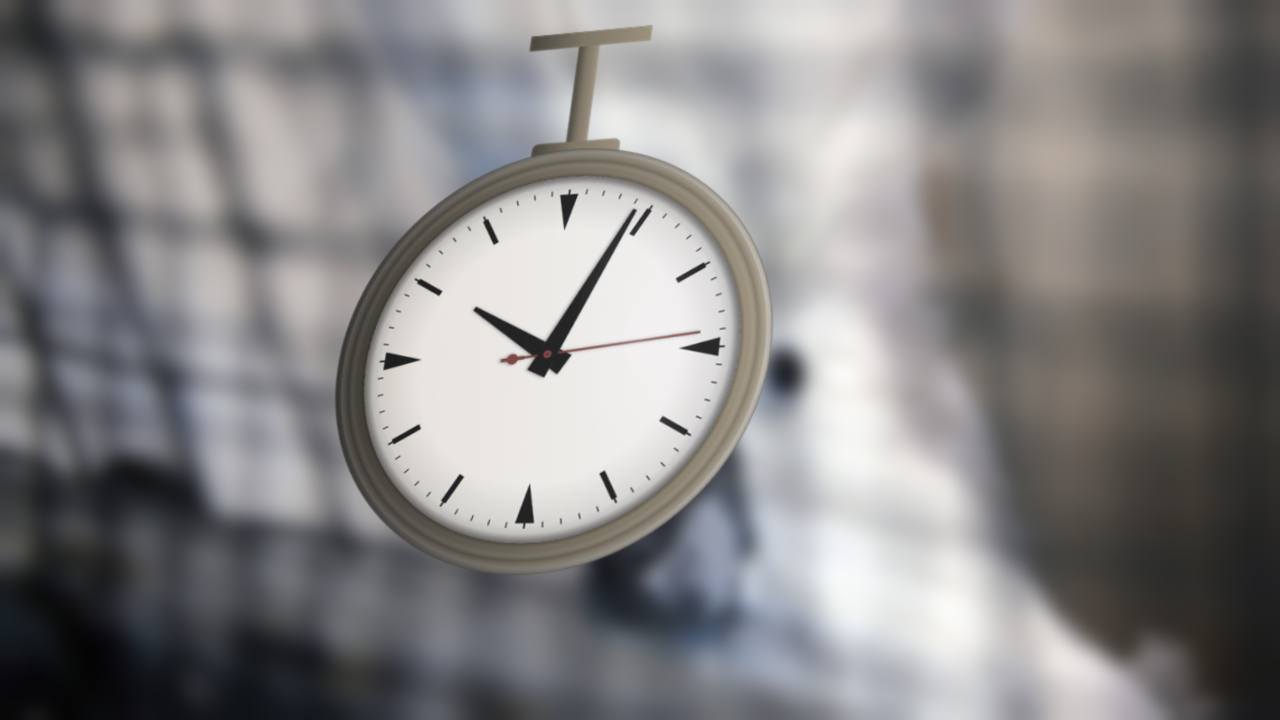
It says 10:04:14
